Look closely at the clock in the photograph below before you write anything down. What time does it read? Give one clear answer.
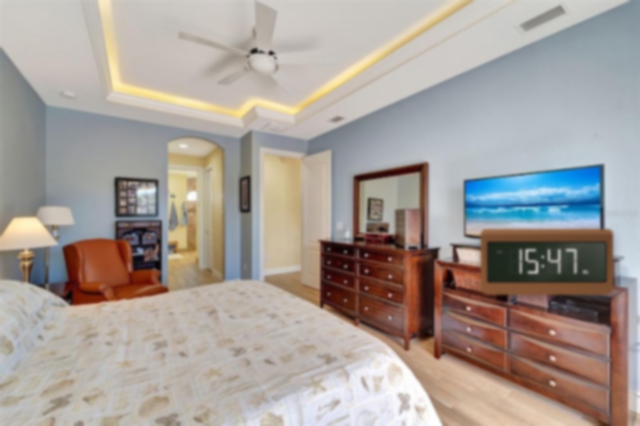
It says 15:47
